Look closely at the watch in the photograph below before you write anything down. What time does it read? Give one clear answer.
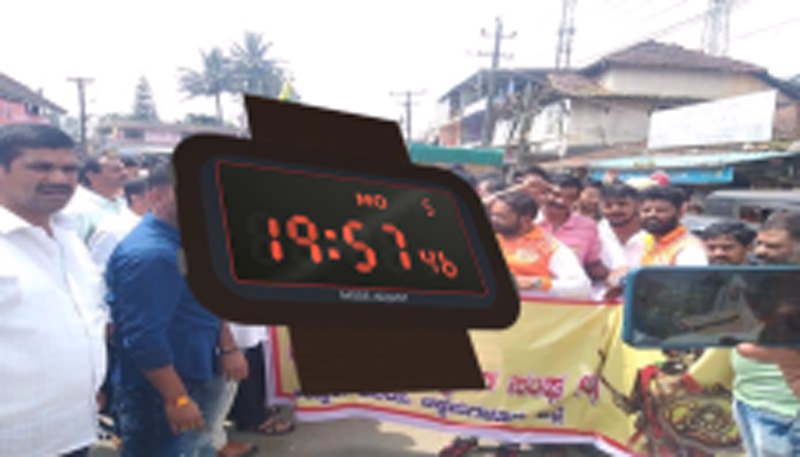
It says 19:57:46
